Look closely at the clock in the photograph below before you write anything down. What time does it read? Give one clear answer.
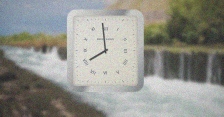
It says 7:59
